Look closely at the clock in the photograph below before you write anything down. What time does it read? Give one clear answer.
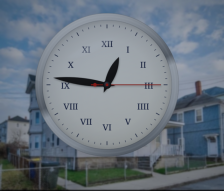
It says 12:46:15
